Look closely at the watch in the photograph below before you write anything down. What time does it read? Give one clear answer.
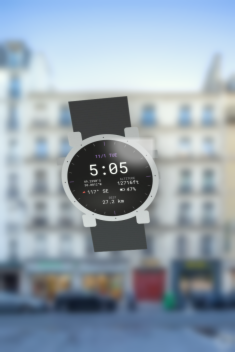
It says 5:05
